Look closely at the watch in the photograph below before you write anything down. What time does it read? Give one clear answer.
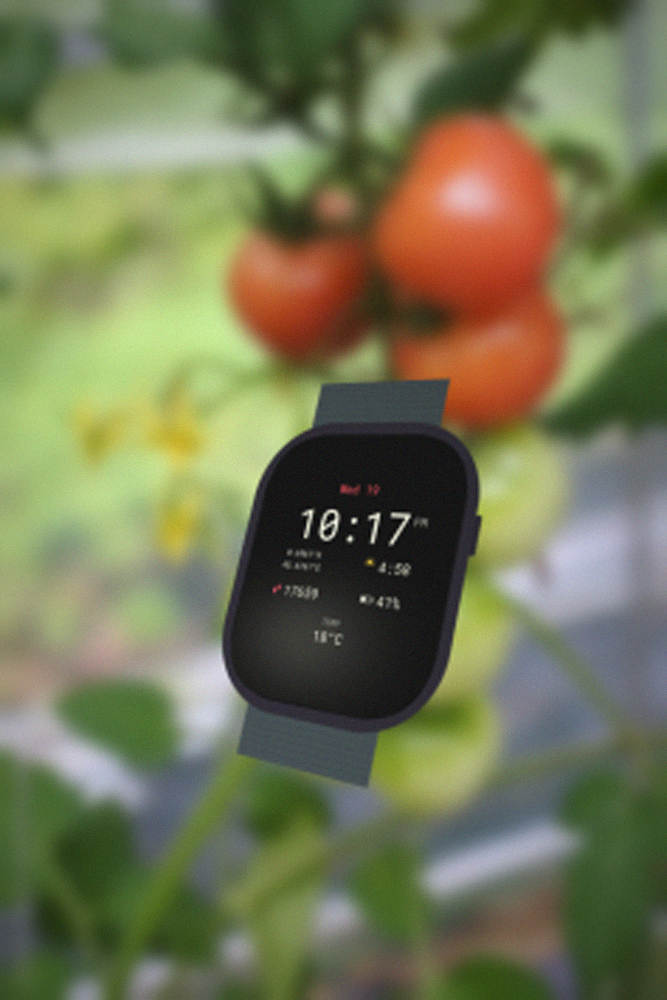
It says 10:17
